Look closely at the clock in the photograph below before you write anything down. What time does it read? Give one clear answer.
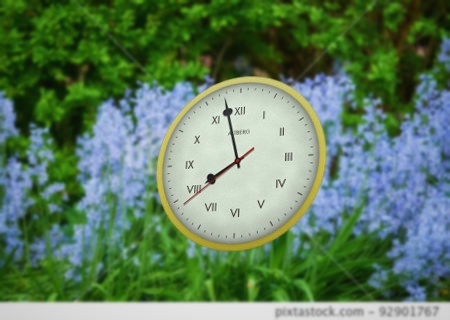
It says 7:57:39
